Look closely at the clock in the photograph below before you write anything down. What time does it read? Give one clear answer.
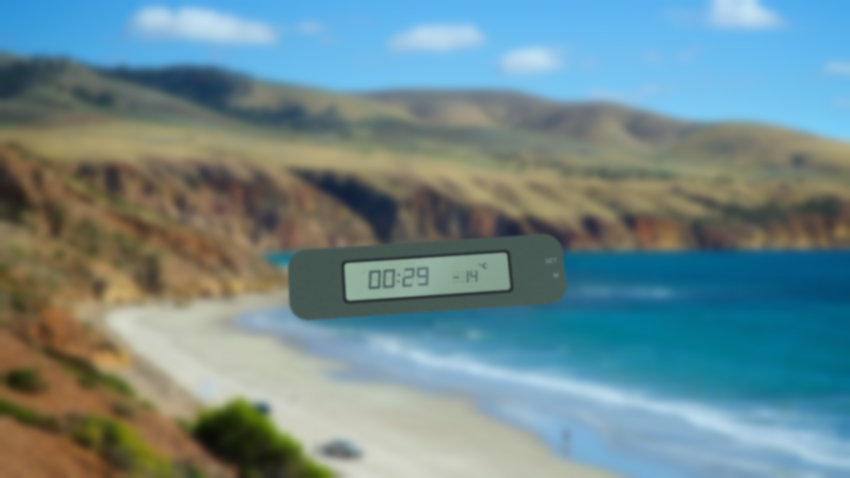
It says 0:29
